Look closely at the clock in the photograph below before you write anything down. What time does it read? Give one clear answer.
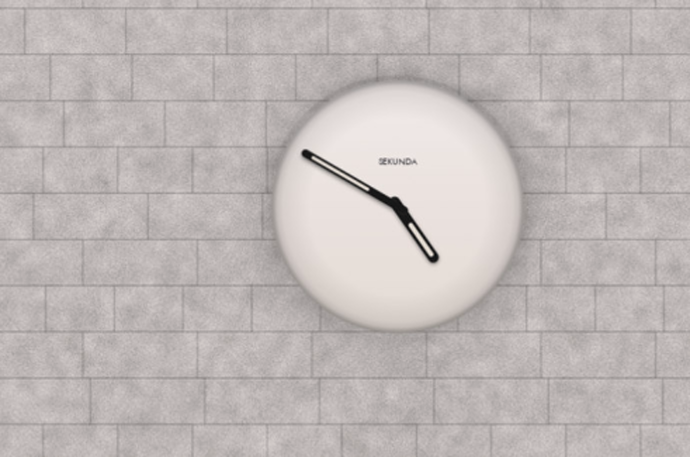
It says 4:50
